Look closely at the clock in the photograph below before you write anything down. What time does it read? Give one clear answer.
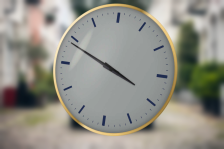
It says 3:49
